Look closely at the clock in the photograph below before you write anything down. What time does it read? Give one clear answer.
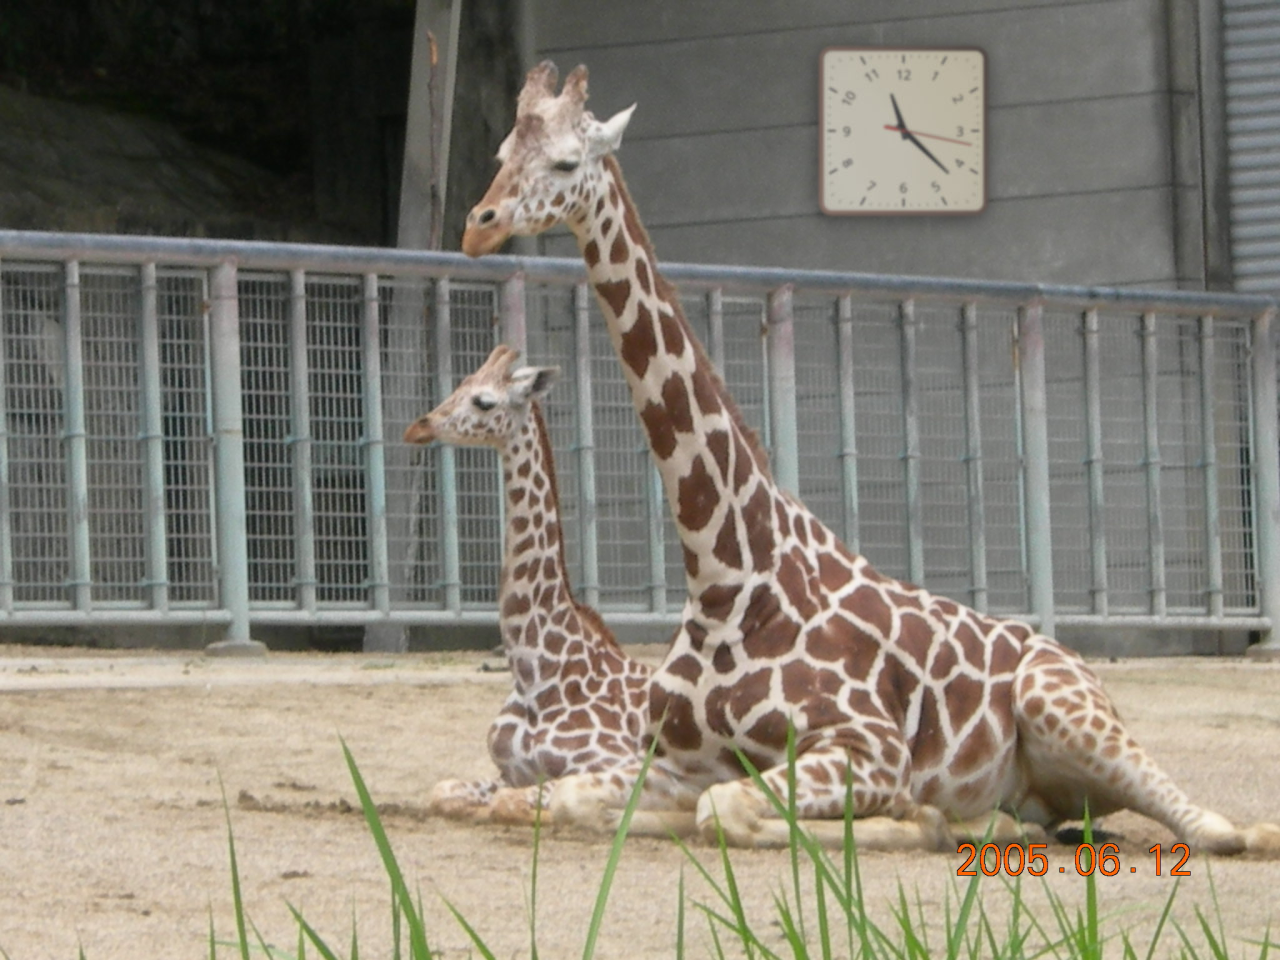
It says 11:22:17
